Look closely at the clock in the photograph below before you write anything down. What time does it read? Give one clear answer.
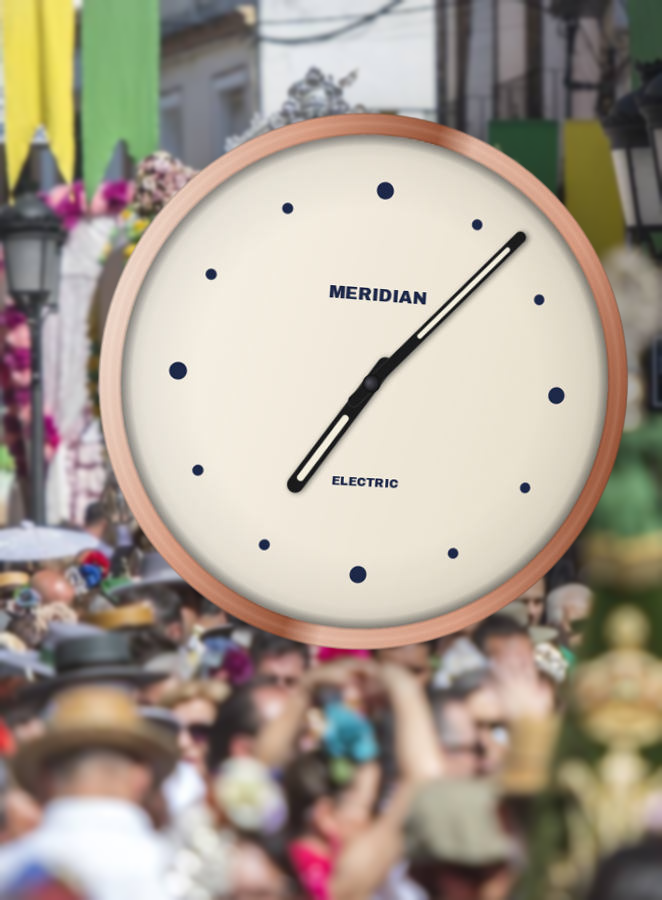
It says 7:07
